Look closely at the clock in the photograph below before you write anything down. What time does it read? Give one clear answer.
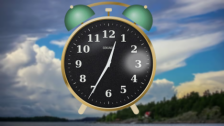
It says 12:35
